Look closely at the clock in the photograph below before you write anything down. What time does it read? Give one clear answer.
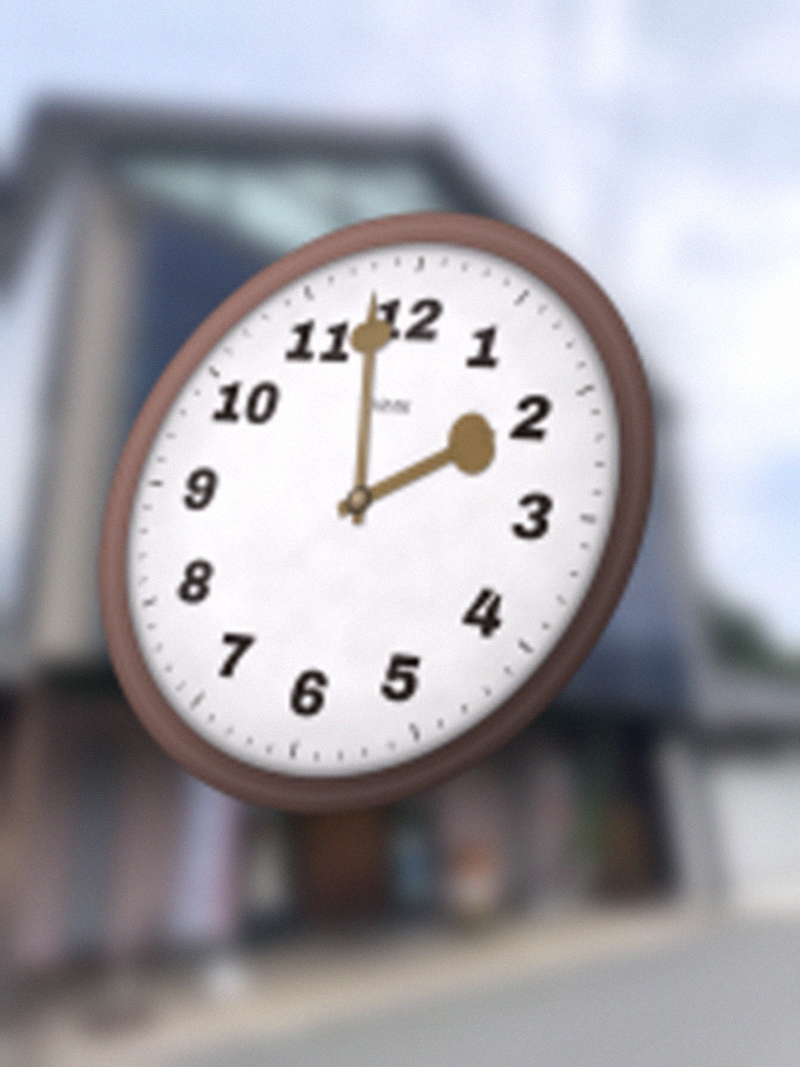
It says 1:58
